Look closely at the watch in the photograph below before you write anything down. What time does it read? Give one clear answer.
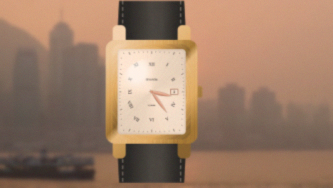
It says 3:24
